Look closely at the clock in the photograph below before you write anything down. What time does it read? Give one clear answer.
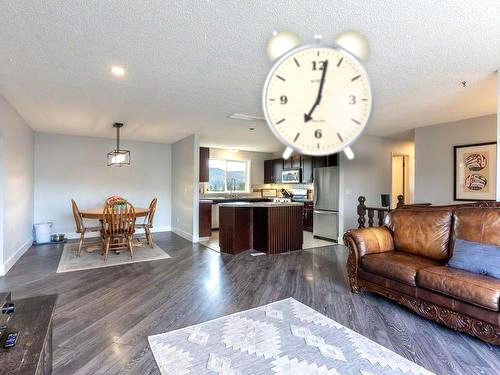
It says 7:02
